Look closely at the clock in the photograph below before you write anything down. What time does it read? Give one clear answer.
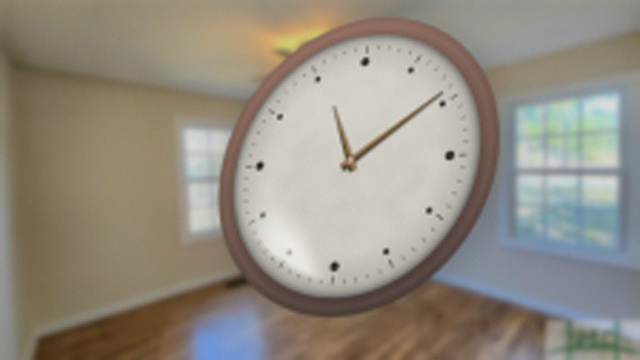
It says 11:09
